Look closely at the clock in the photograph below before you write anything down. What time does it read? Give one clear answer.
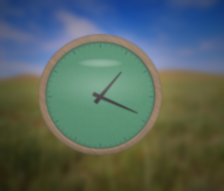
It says 1:19
